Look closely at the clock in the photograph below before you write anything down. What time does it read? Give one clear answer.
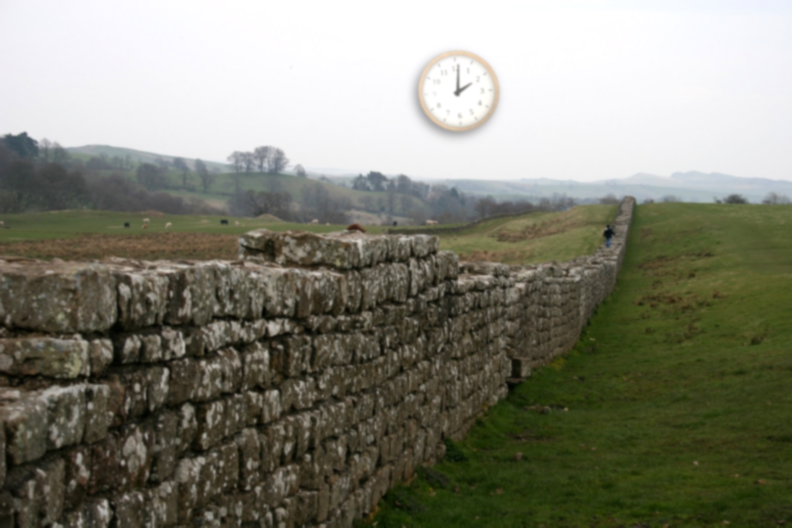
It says 2:01
